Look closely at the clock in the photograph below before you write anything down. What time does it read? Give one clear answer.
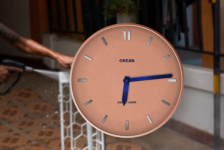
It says 6:14
